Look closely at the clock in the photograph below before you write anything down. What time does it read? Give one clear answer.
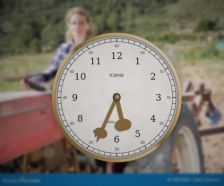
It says 5:34
